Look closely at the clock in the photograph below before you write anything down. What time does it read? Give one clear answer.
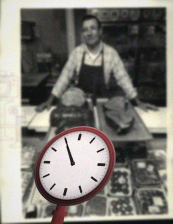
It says 10:55
